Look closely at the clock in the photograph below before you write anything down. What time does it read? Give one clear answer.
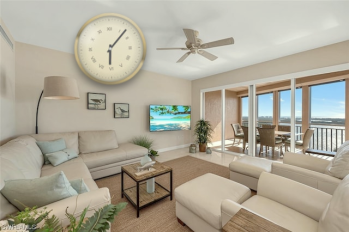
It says 6:07
